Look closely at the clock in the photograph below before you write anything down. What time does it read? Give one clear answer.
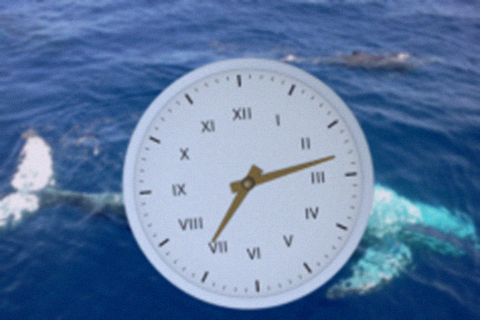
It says 7:13
